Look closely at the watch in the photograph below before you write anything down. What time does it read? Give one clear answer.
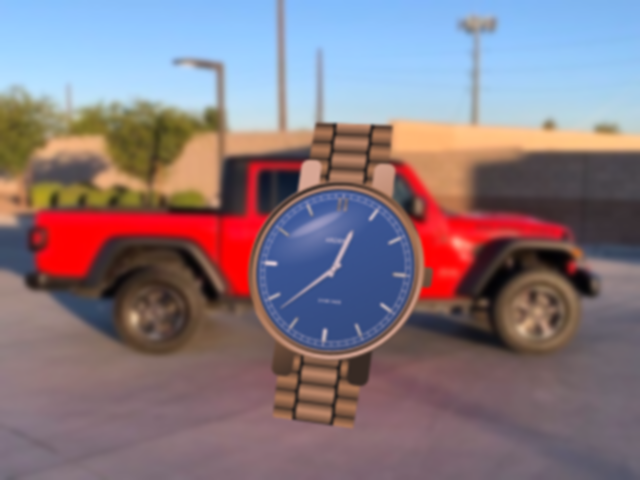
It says 12:38
